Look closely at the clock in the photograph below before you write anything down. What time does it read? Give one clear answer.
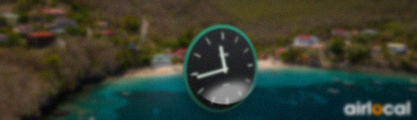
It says 11:44
